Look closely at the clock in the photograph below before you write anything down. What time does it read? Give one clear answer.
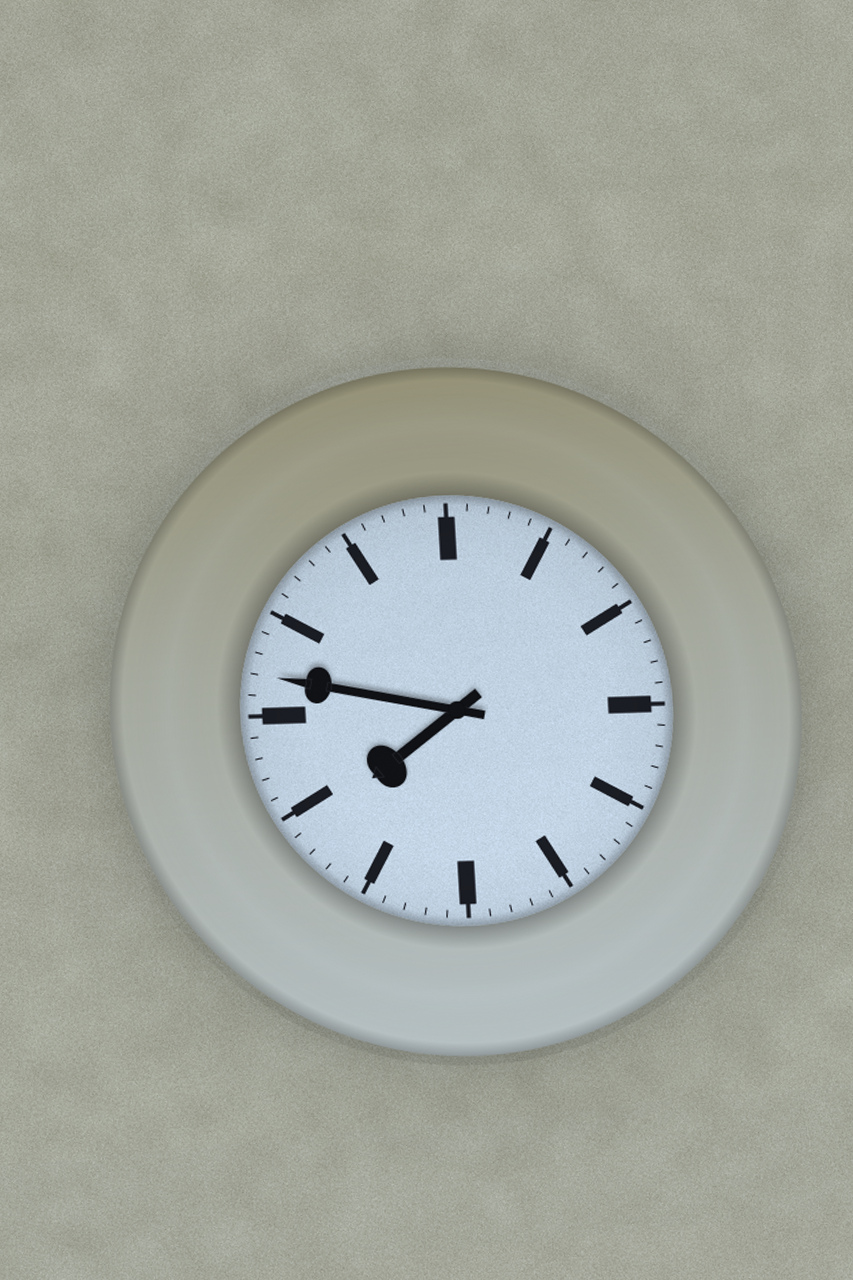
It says 7:47
